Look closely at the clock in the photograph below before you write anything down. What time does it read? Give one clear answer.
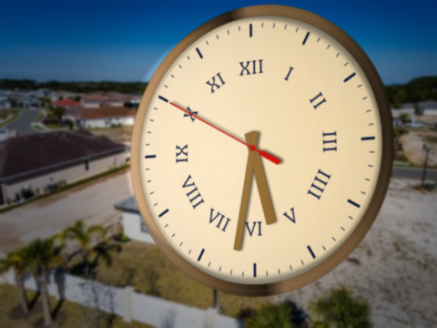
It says 5:31:50
